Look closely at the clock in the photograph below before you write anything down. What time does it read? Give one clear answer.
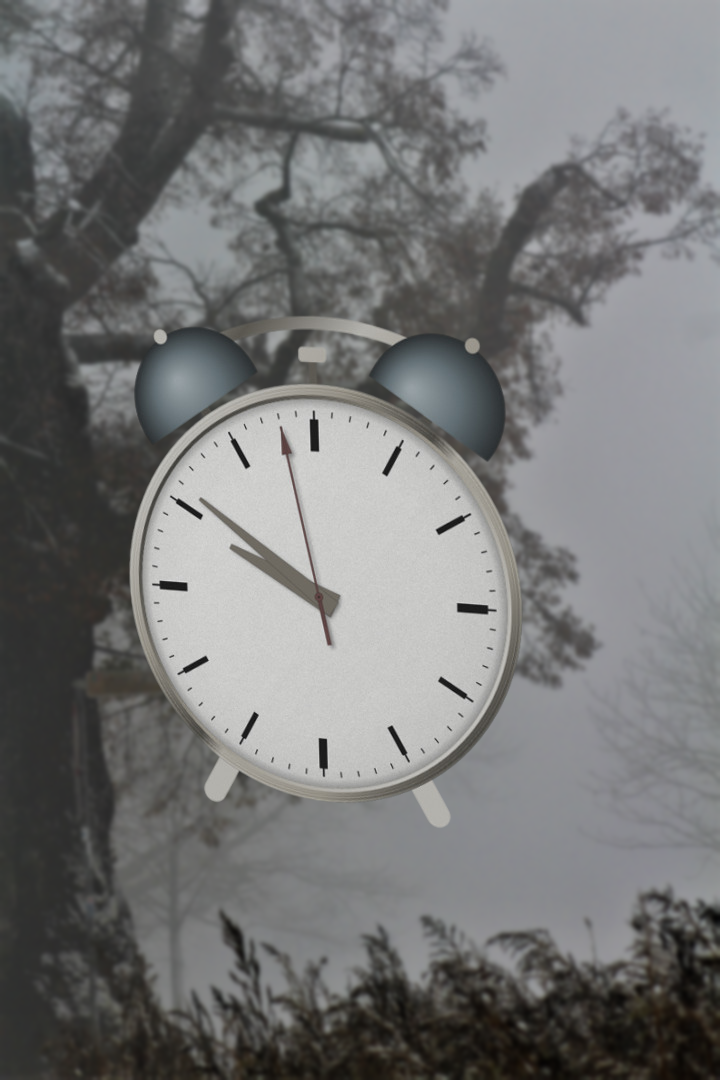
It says 9:50:58
